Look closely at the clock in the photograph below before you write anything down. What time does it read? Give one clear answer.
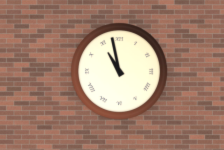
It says 10:58
